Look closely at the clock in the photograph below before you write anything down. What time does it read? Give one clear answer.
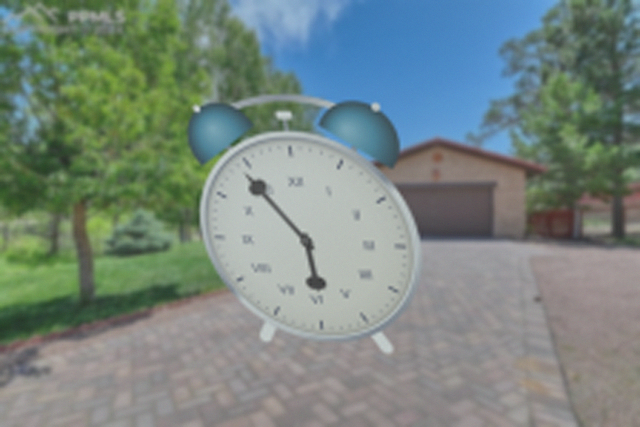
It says 5:54
